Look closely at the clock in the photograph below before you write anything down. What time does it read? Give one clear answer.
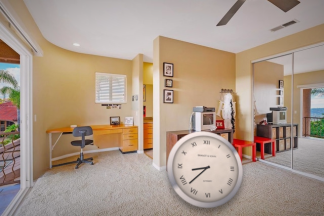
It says 8:38
